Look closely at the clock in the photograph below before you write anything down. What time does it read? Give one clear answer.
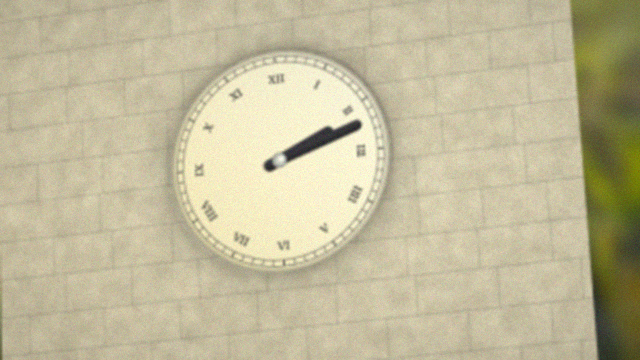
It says 2:12
